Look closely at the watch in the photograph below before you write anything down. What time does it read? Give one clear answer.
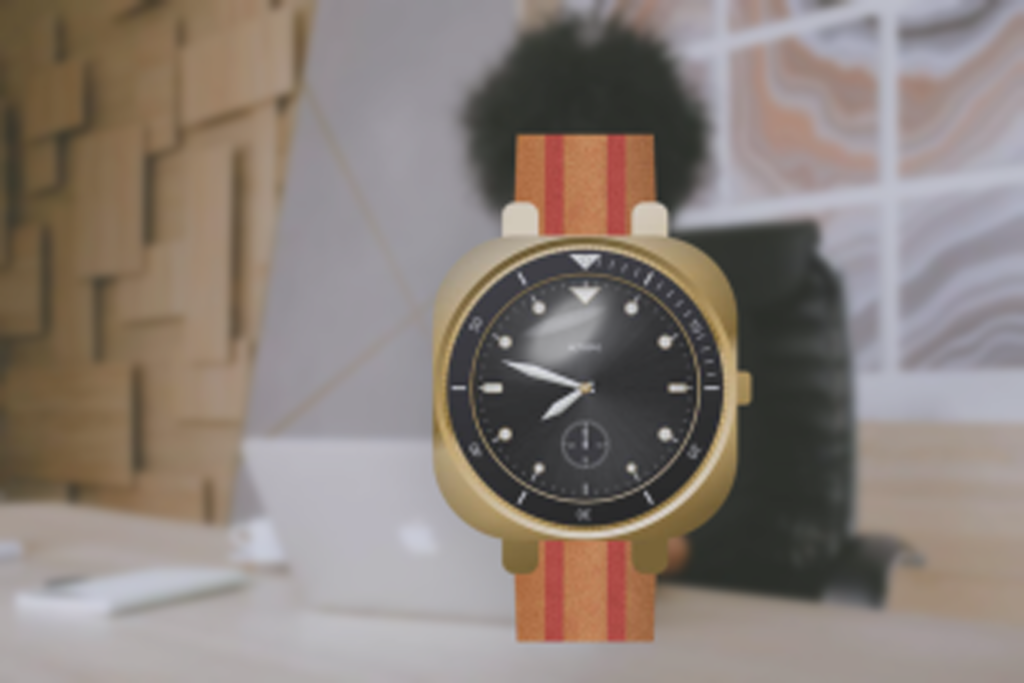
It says 7:48
